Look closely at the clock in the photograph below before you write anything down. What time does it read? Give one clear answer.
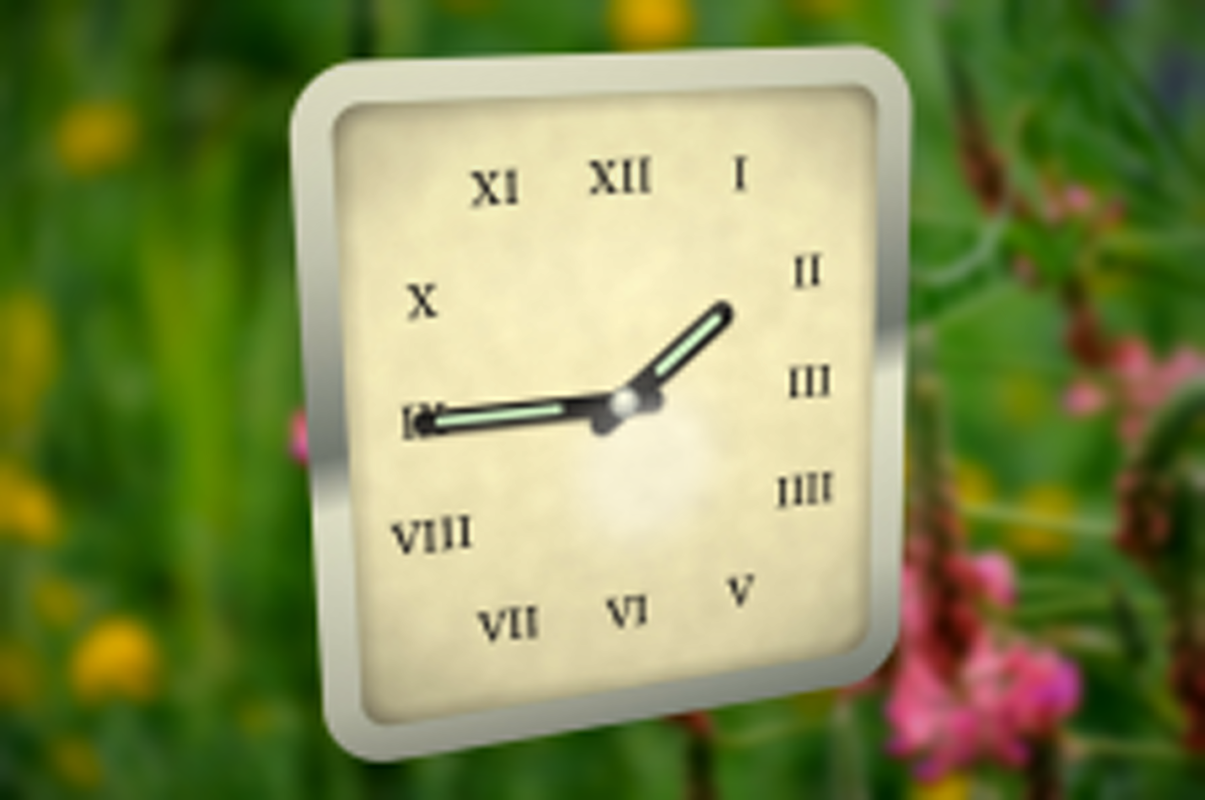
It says 1:45
